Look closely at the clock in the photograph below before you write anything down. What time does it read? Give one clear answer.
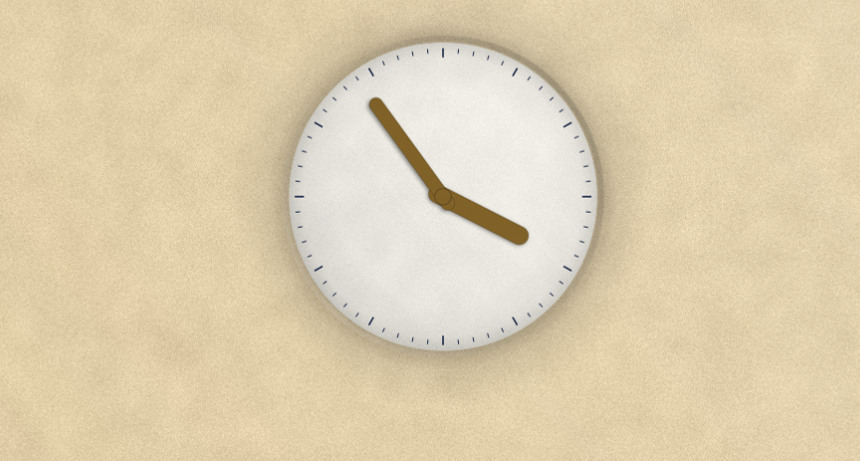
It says 3:54
